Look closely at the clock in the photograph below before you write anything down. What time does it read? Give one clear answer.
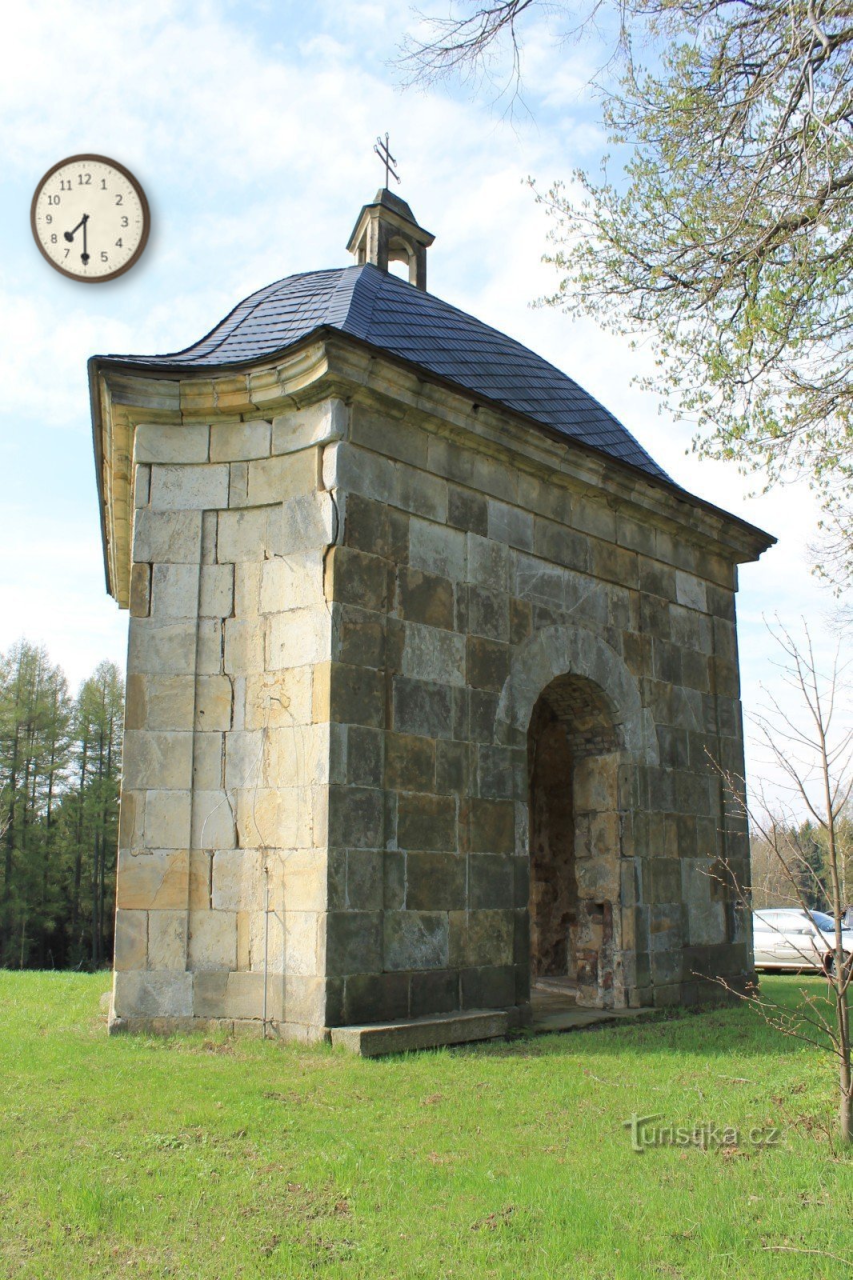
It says 7:30
